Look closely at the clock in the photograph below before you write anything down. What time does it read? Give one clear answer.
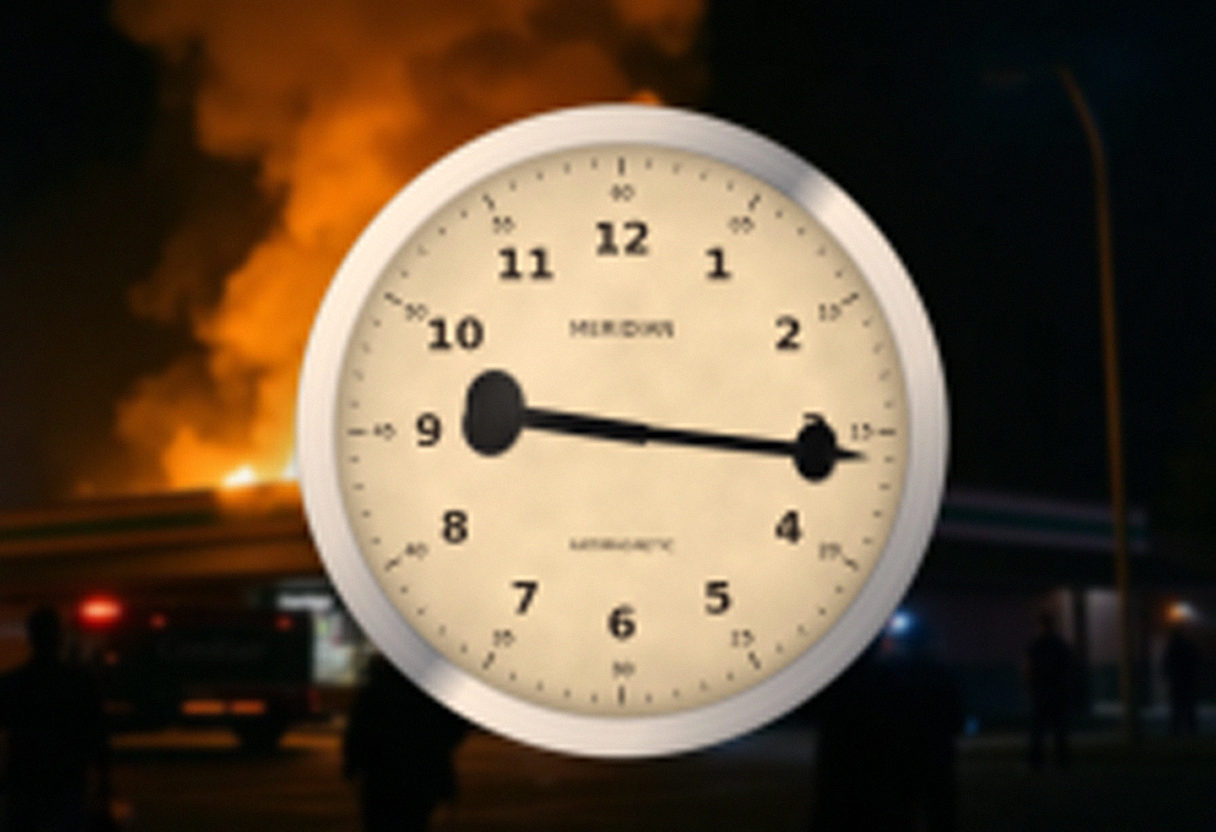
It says 9:16
